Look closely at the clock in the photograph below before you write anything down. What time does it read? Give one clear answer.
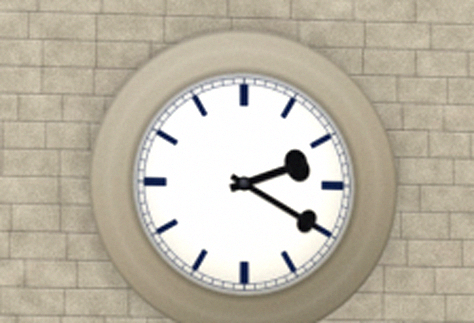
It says 2:20
